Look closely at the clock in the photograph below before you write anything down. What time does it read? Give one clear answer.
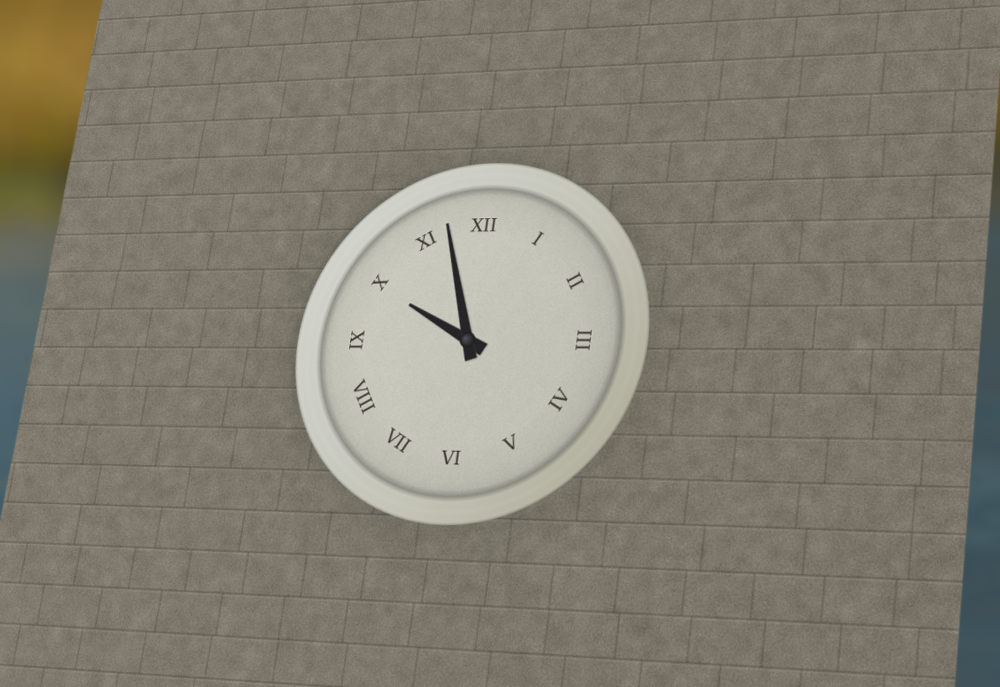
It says 9:57
